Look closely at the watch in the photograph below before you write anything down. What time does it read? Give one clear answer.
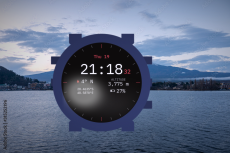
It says 21:18
